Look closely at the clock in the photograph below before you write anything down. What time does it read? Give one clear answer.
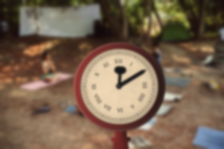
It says 12:10
